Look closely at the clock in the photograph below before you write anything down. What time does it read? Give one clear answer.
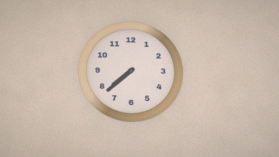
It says 7:38
